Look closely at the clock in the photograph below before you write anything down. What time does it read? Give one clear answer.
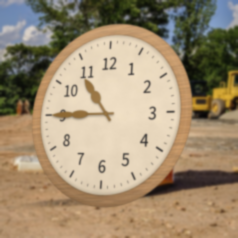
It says 10:45
